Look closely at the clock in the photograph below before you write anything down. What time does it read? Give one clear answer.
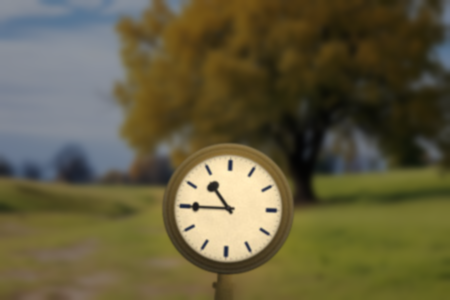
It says 10:45
